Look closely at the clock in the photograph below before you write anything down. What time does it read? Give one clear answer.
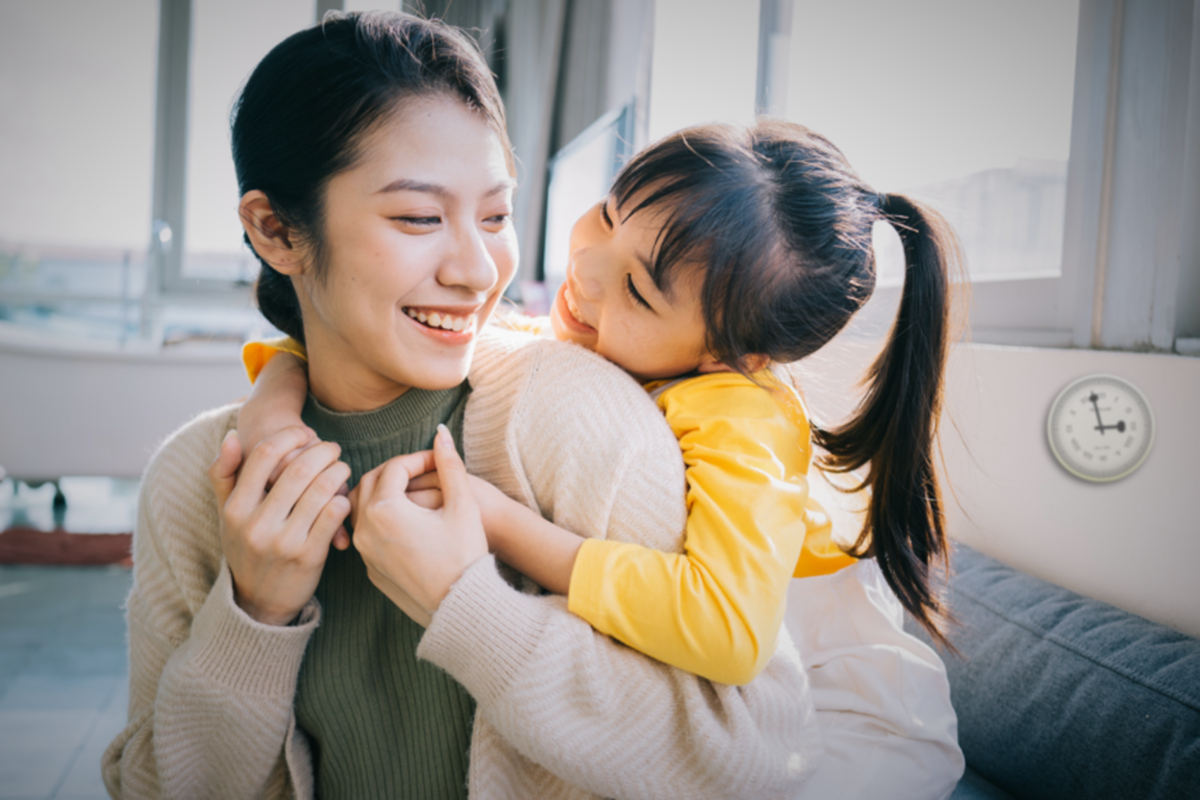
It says 2:58
